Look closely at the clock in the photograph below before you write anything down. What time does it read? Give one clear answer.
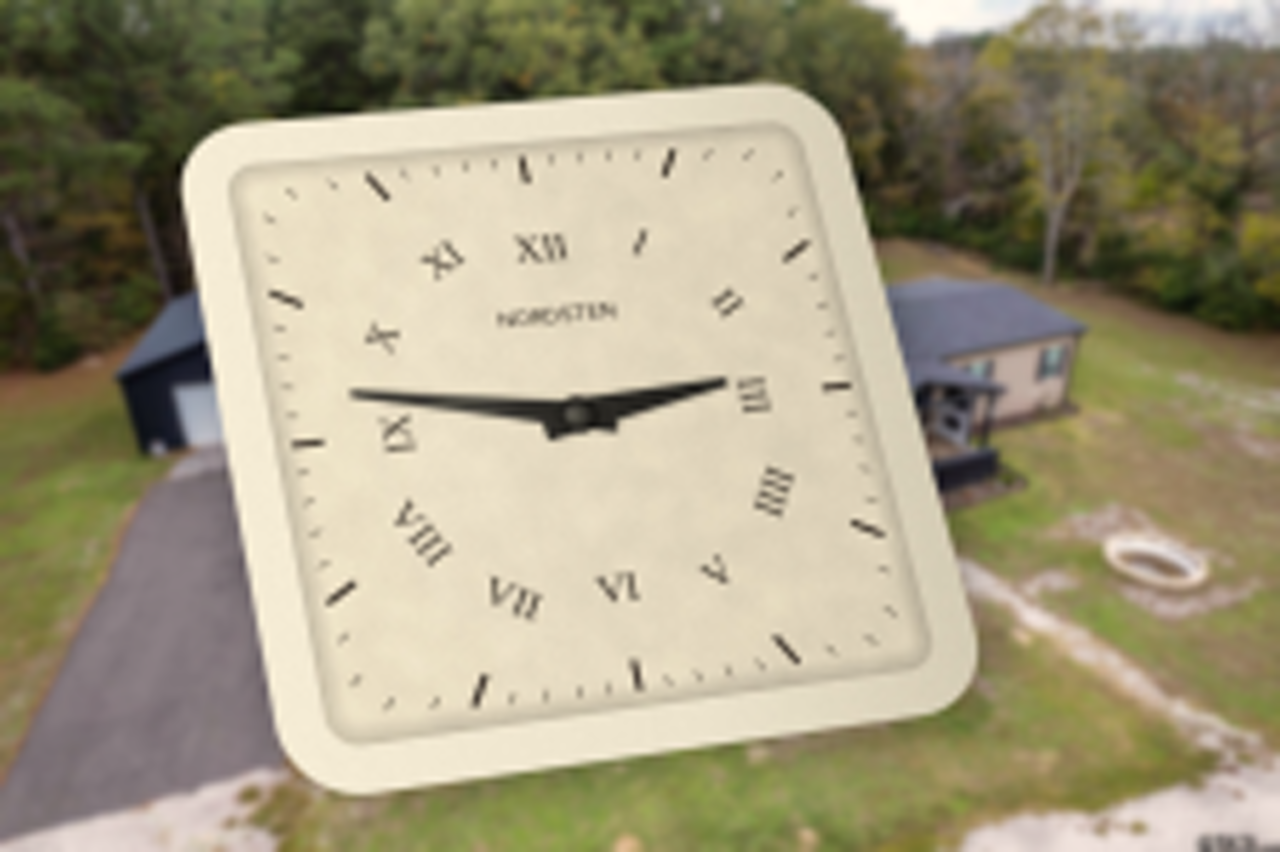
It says 2:47
